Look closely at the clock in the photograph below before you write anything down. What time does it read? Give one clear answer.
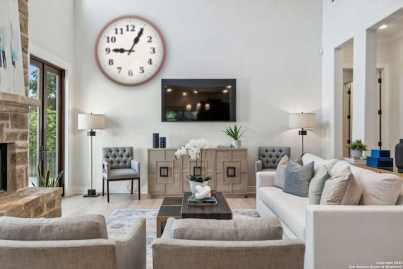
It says 9:05
